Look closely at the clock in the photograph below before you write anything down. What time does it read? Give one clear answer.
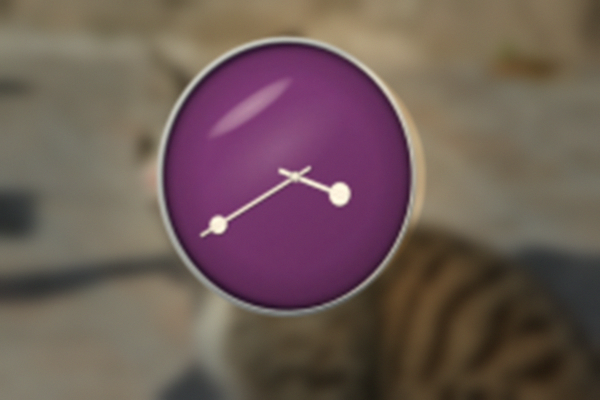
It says 3:40
